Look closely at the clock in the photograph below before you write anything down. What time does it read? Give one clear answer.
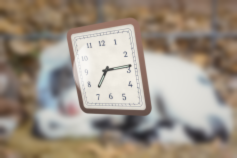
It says 7:14
